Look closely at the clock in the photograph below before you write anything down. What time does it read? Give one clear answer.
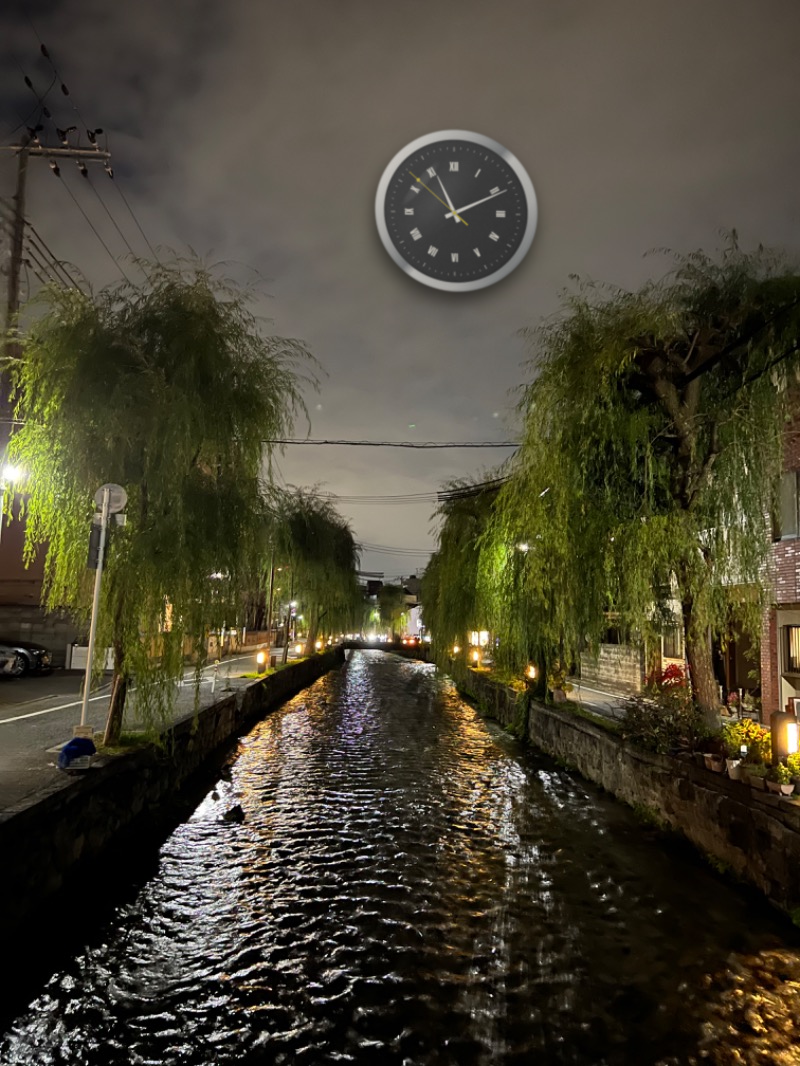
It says 11:10:52
